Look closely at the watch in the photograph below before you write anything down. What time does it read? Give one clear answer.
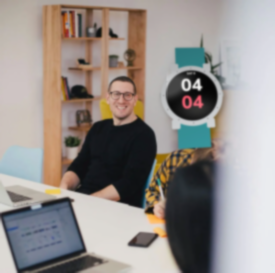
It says 4:04
